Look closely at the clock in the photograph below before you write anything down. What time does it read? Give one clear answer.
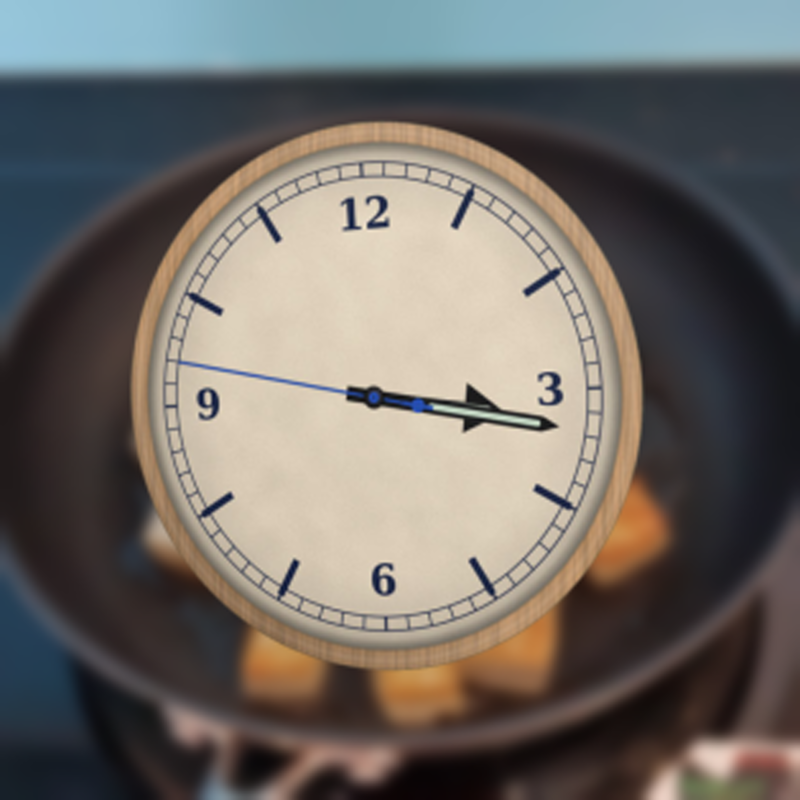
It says 3:16:47
